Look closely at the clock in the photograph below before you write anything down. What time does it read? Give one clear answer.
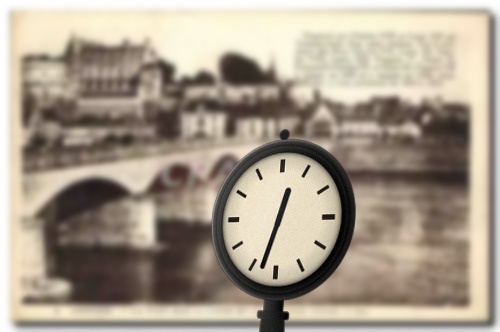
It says 12:33
